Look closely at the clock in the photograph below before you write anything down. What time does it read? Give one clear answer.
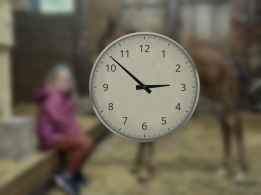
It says 2:52
